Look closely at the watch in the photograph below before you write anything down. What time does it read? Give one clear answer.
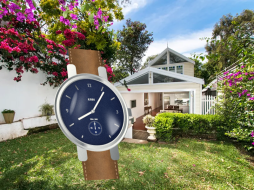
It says 8:06
